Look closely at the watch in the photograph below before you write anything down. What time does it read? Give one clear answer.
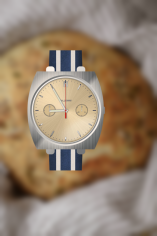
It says 8:55
